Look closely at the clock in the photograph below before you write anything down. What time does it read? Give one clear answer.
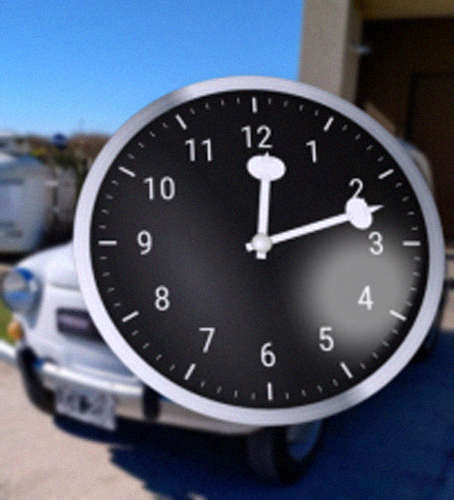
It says 12:12
